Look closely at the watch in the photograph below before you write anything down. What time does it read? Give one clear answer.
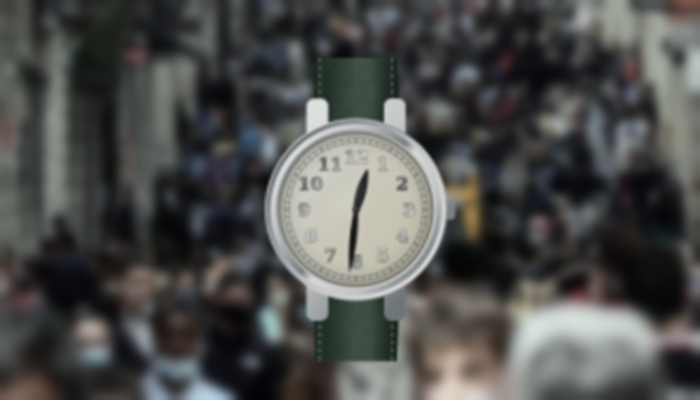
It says 12:31
